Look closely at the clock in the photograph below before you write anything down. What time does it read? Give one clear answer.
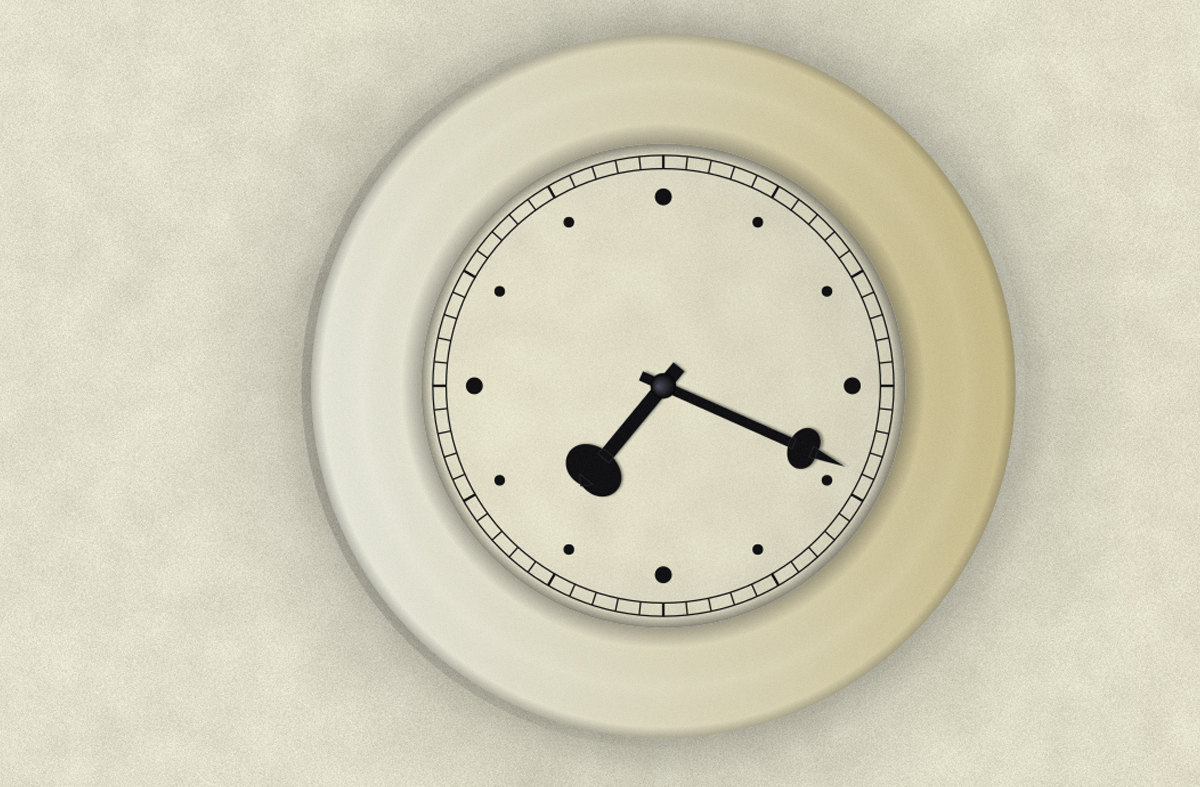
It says 7:19
